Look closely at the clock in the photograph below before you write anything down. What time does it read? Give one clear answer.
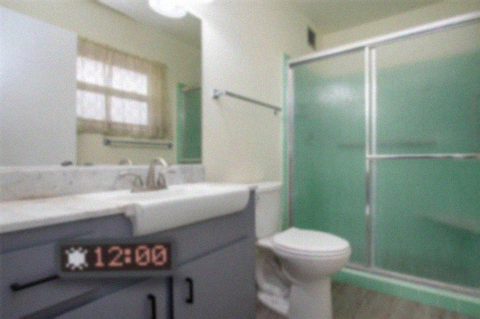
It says 12:00
